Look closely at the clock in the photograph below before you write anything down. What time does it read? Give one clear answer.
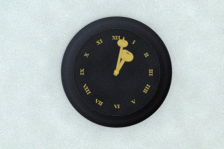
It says 1:02
